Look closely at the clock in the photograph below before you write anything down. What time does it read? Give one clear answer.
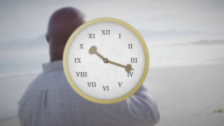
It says 10:18
